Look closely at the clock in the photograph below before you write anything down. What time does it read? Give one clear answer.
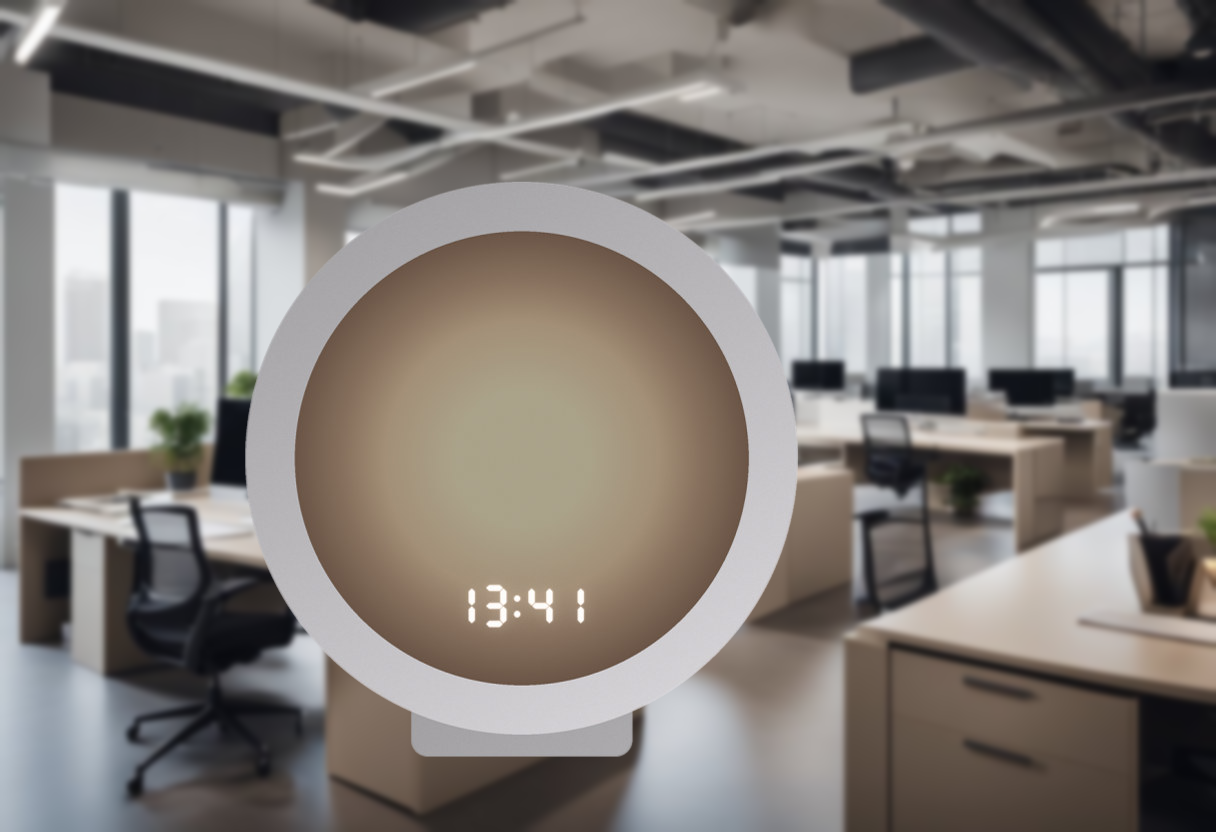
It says 13:41
